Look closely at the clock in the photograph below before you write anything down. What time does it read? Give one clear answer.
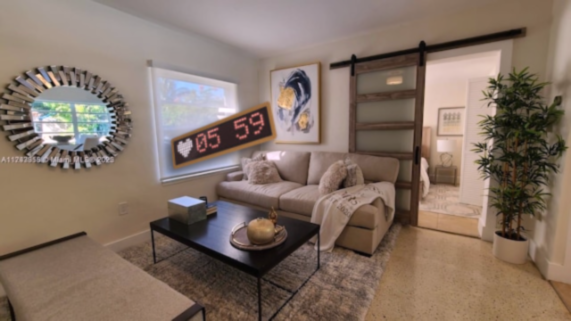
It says 5:59
